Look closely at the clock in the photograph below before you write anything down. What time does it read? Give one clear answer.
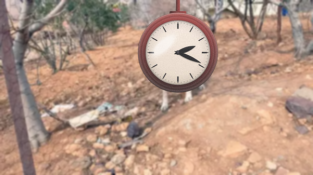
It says 2:19
